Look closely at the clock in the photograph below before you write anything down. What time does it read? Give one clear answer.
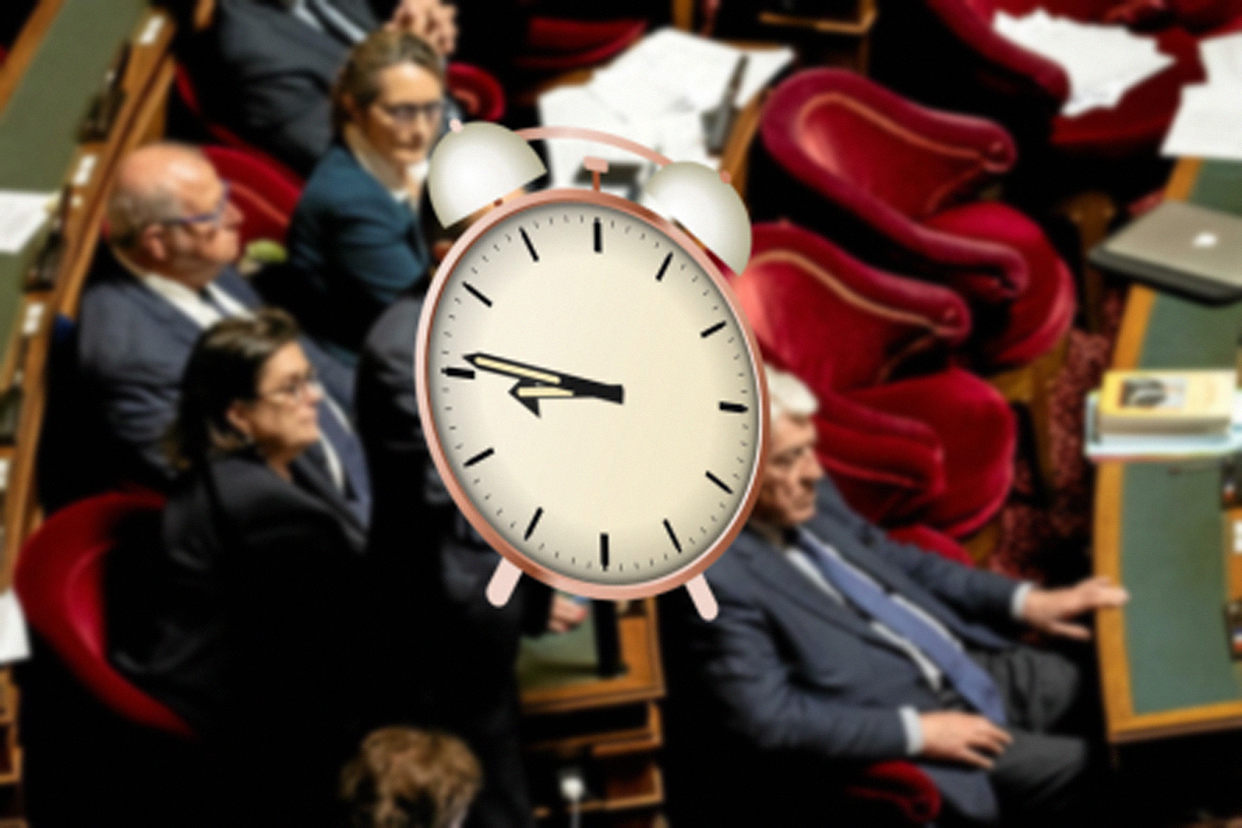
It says 8:46
